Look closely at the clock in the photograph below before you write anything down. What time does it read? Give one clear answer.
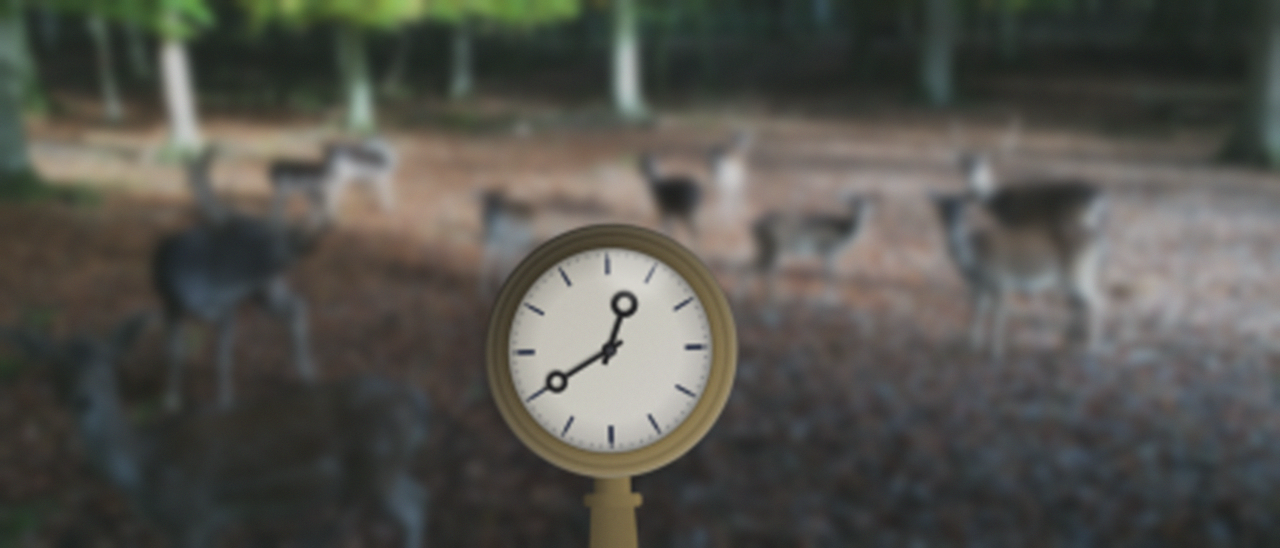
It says 12:40
